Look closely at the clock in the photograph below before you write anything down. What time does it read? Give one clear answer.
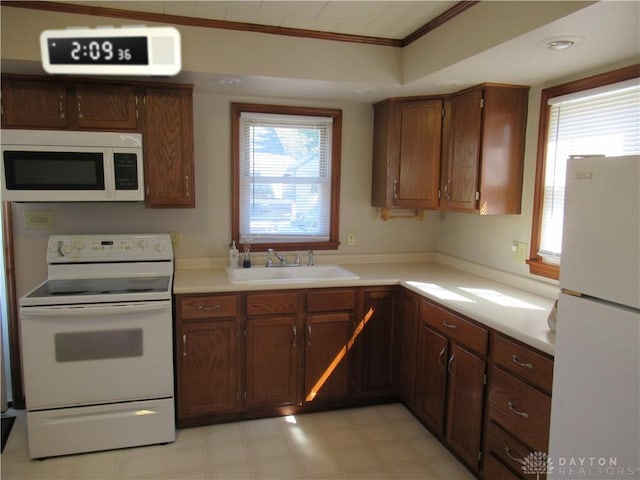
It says 2:09
